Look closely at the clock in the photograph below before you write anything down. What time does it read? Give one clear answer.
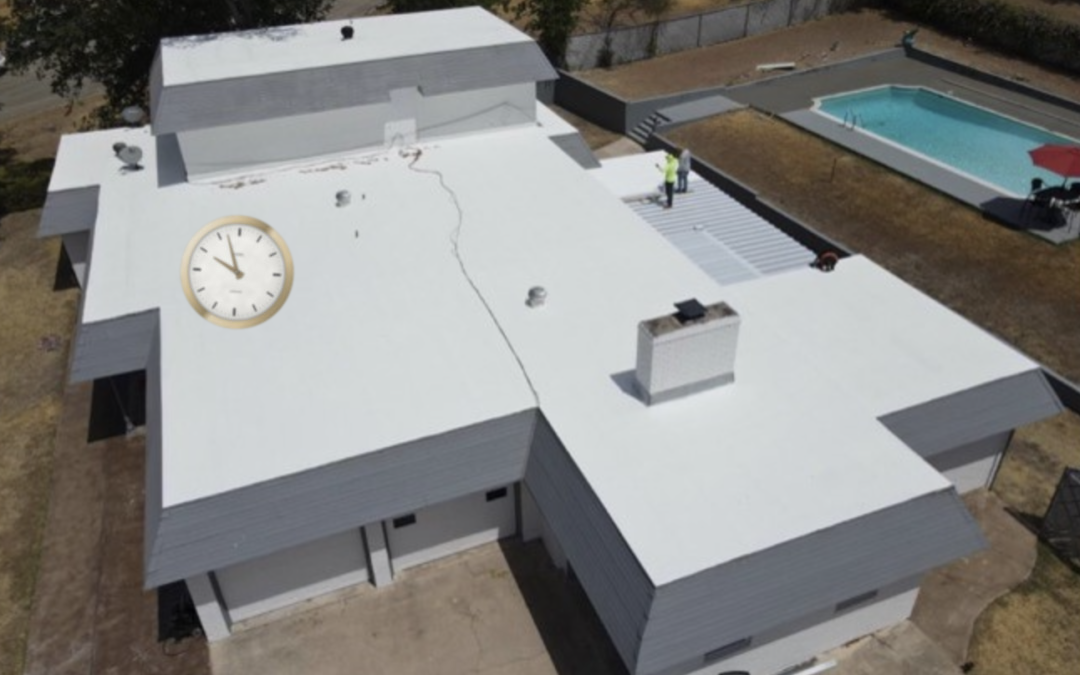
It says 9:57
